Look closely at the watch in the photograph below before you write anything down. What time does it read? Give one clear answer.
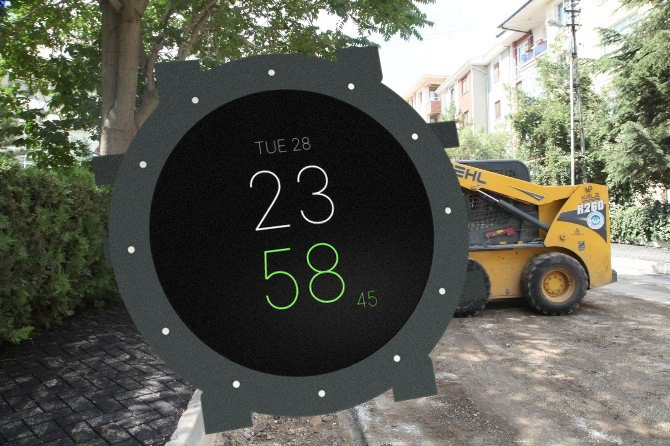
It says 23:58:45
